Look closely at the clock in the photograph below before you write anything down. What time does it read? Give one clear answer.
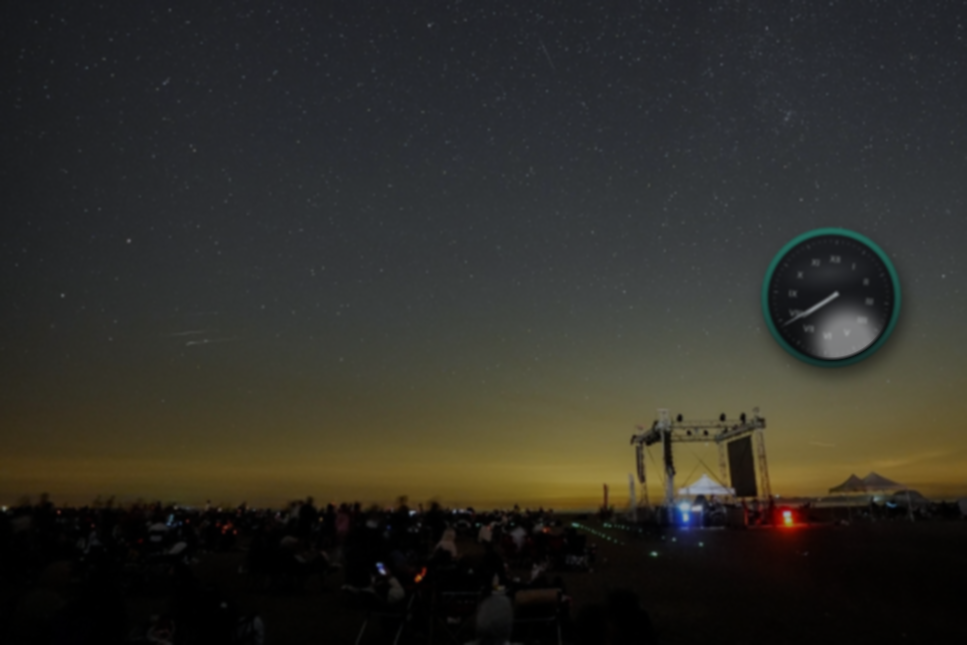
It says 7:39
